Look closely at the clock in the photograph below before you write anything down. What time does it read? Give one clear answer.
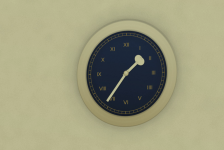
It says 1:36
